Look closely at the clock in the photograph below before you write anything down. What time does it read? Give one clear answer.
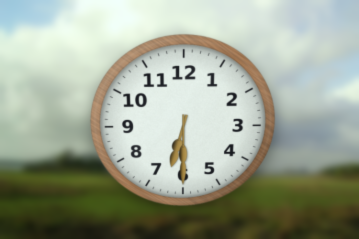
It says 6:30
